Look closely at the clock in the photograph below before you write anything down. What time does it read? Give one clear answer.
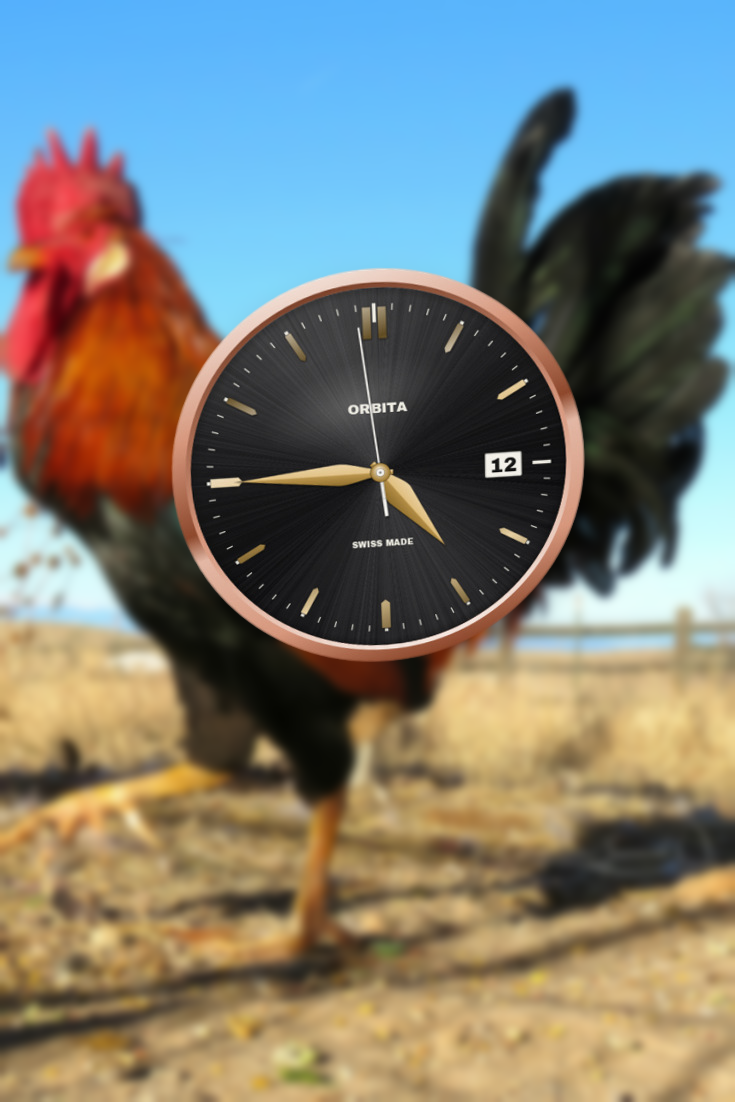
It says 4:44:59
